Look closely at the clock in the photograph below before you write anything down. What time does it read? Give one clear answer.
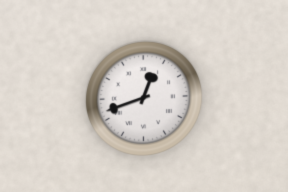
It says 12:42
